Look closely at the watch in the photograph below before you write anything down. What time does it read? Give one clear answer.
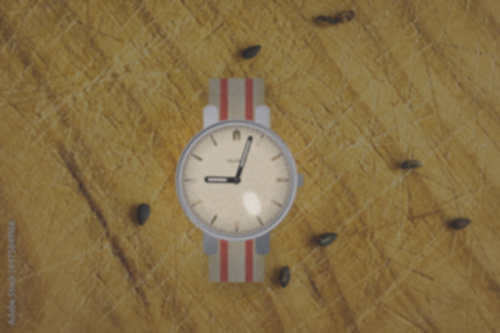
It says 9:03
